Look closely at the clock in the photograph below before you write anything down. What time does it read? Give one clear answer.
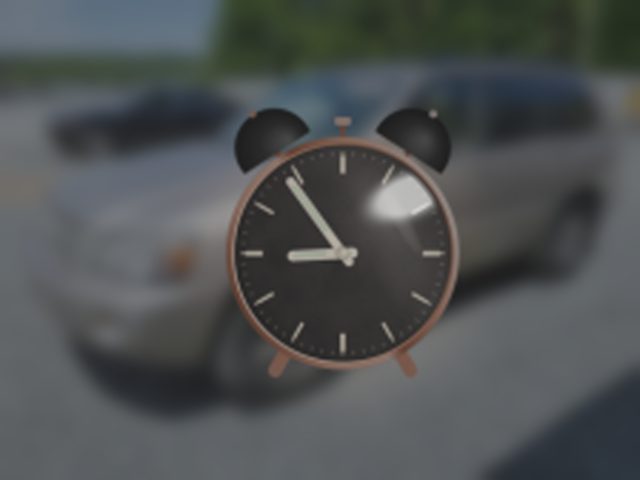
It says 8:54
